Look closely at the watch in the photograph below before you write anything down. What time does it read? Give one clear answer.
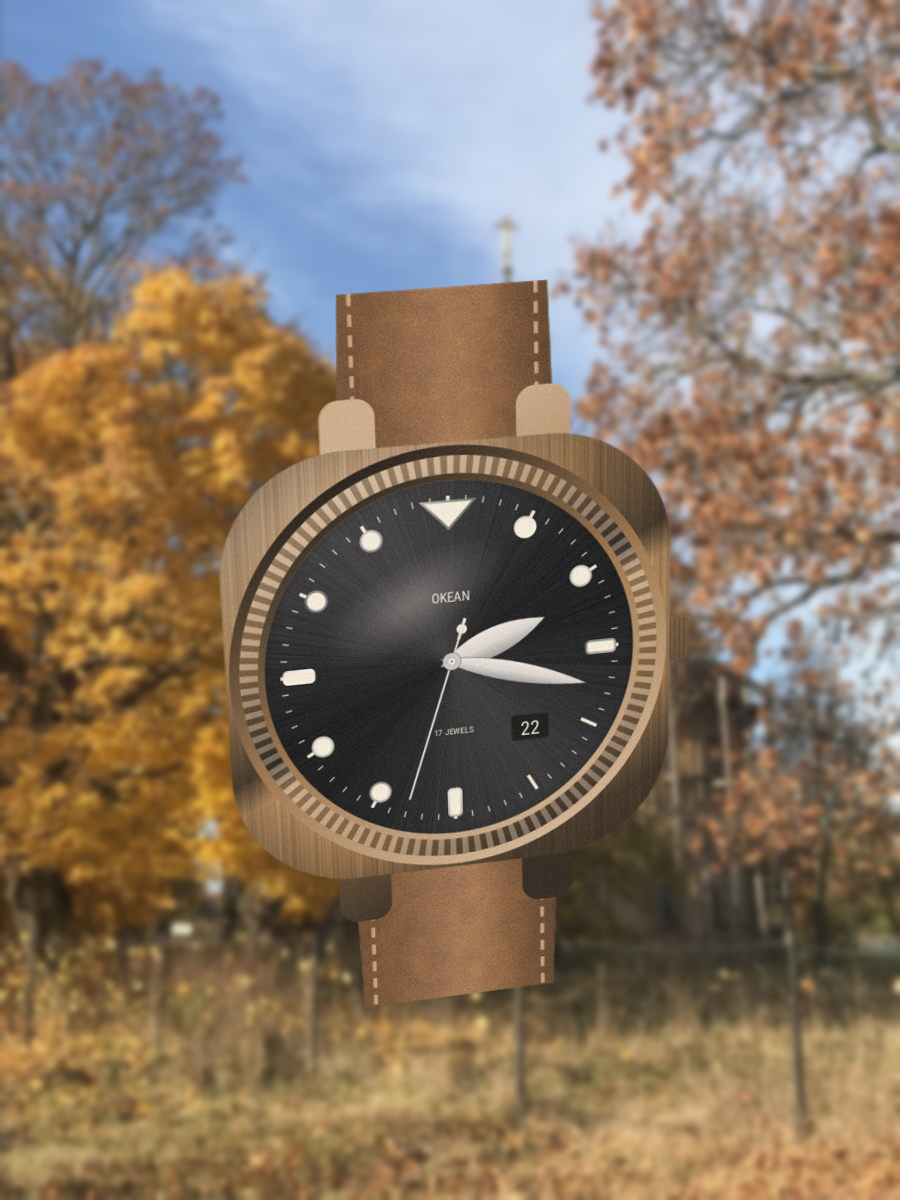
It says 2:17:33
